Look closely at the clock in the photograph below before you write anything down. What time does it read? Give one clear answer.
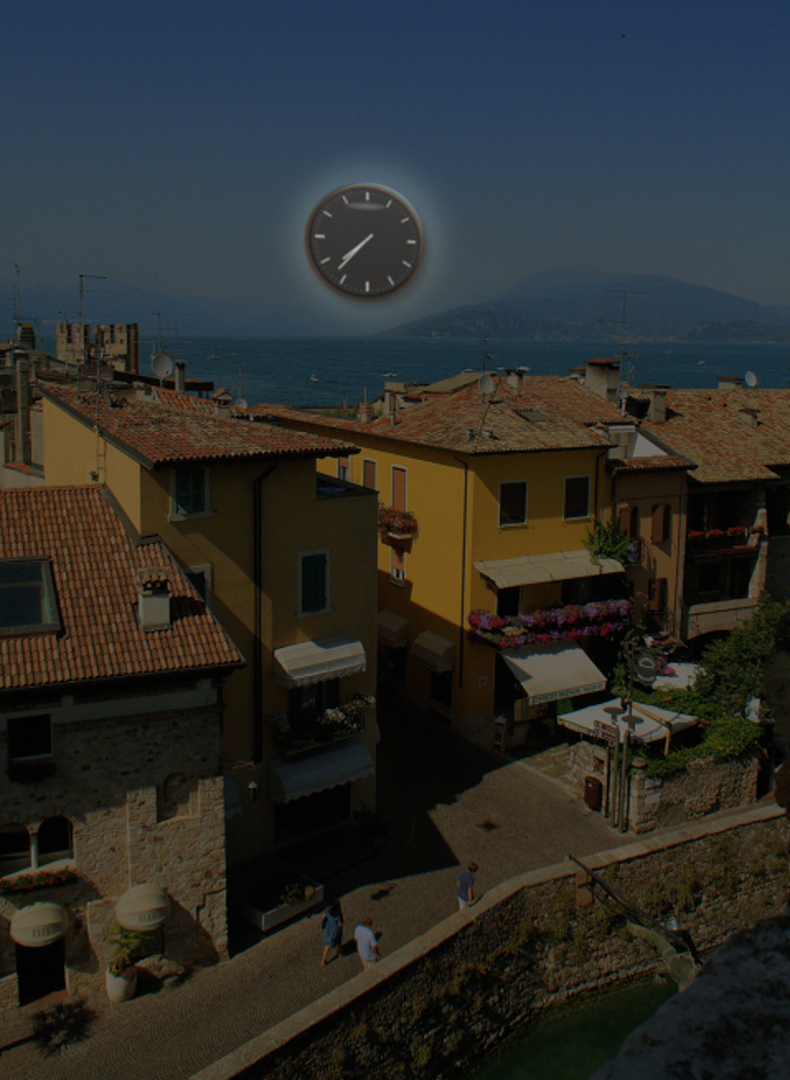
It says 7:37
